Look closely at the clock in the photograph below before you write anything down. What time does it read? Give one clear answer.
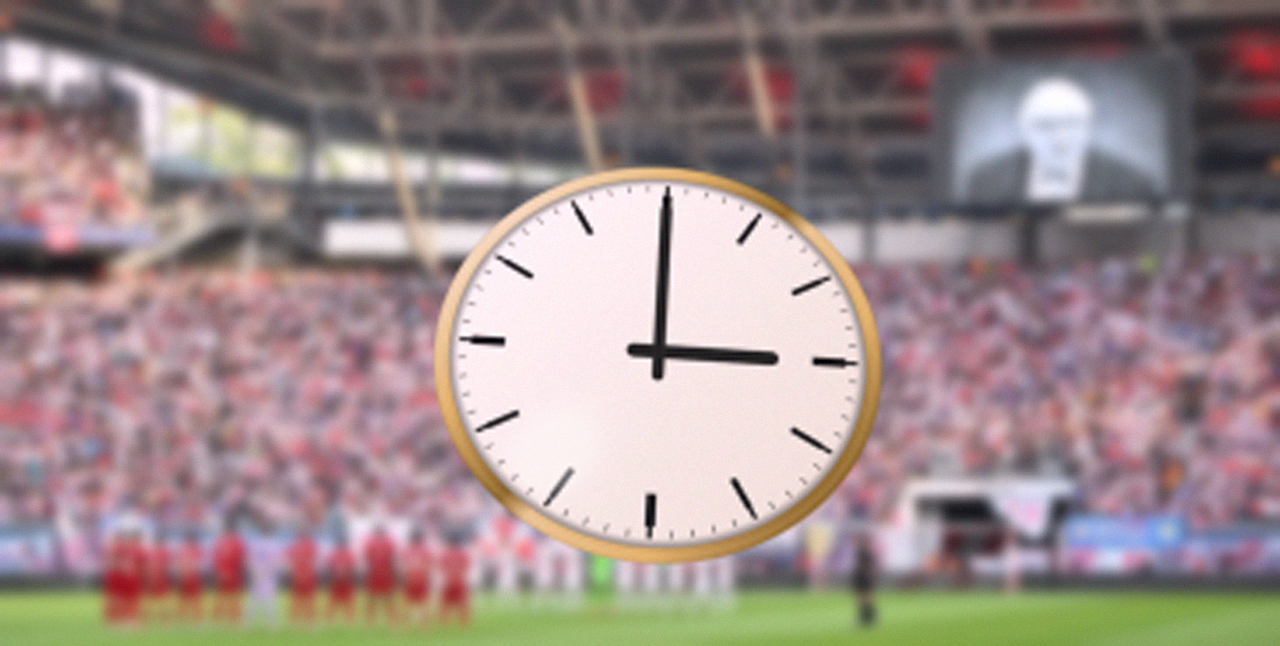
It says 3:00
